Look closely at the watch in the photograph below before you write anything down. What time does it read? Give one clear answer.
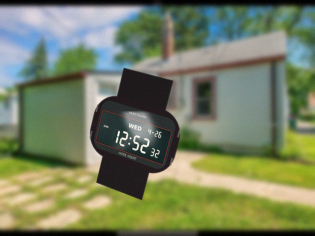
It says 12:52:32
